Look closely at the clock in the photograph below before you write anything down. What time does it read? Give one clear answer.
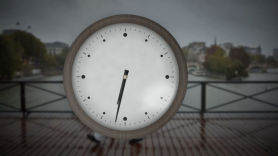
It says 6:32
